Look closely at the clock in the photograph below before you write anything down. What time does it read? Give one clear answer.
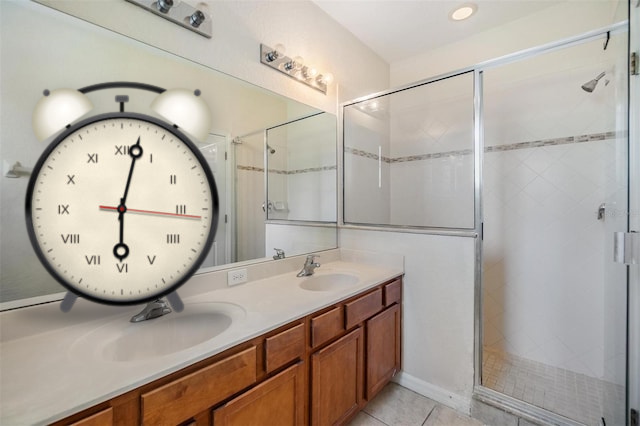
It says 6:02:16
